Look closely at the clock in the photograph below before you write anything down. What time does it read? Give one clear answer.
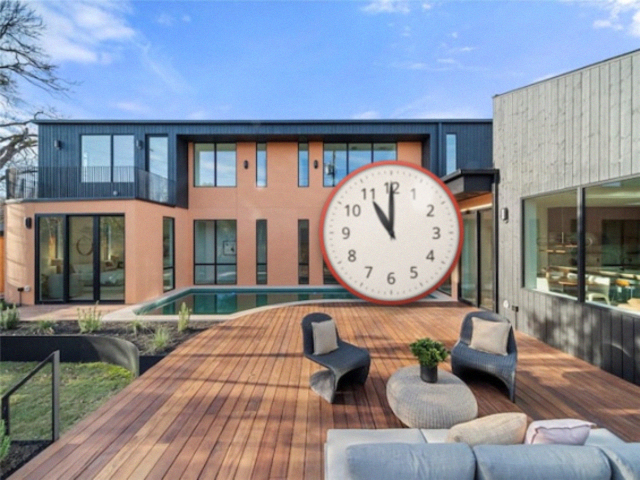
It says 11:00
